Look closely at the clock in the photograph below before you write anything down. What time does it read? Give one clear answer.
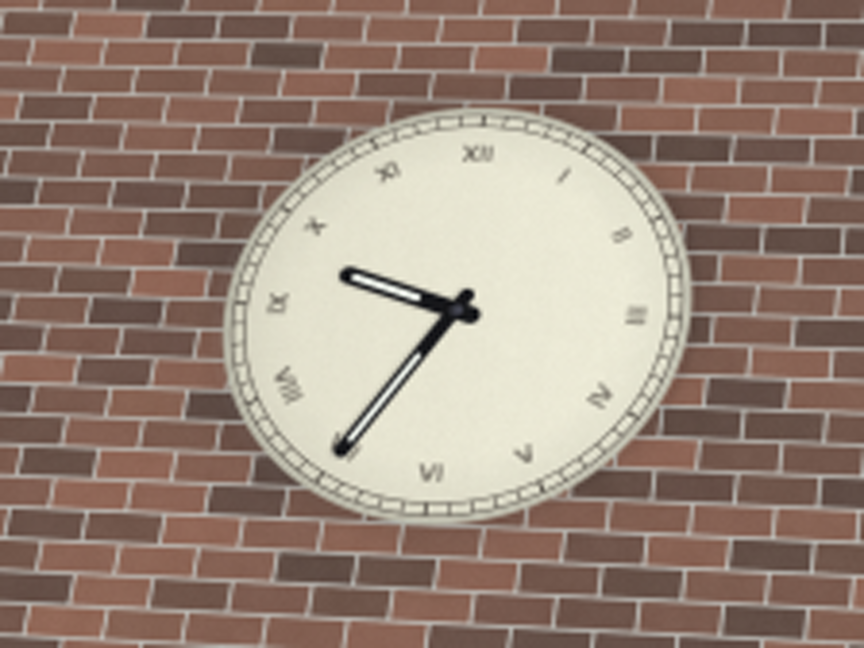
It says 9:35
